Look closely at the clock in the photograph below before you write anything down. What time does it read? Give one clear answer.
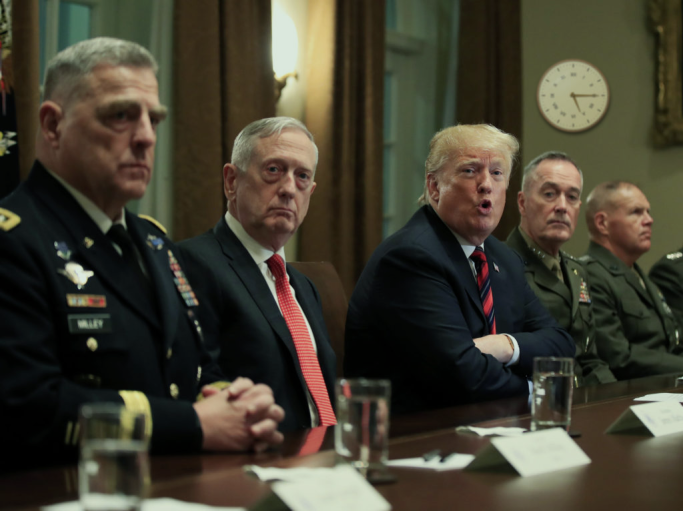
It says 5:15
